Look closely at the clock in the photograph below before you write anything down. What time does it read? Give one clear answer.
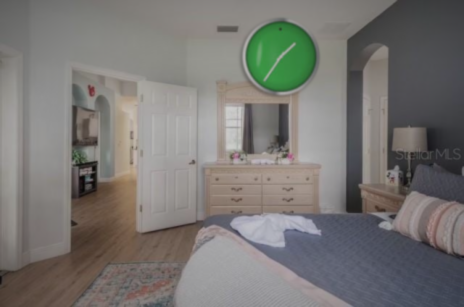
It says 1:36
